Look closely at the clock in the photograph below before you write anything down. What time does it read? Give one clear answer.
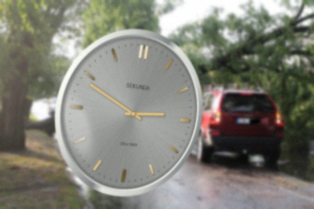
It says 2:49
